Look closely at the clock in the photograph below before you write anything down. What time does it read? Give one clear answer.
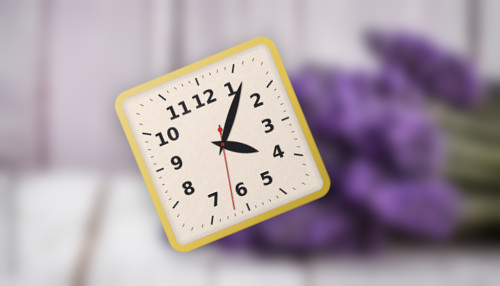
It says 4:06:32
